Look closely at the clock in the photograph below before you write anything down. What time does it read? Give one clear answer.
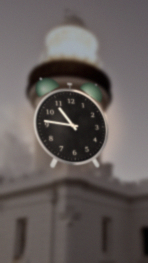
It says 10:46
